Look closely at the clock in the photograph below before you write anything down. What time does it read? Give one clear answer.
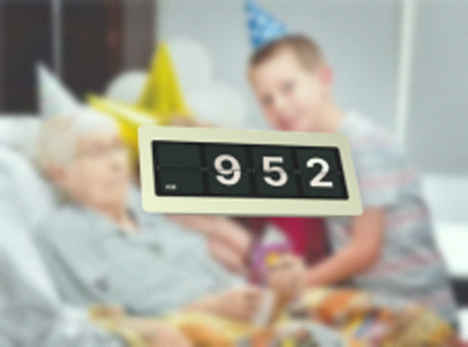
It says 9:52
